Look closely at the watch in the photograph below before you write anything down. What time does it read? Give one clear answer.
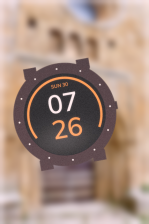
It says 7:26
